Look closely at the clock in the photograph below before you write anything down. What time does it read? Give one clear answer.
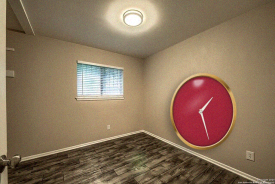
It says 1:27
